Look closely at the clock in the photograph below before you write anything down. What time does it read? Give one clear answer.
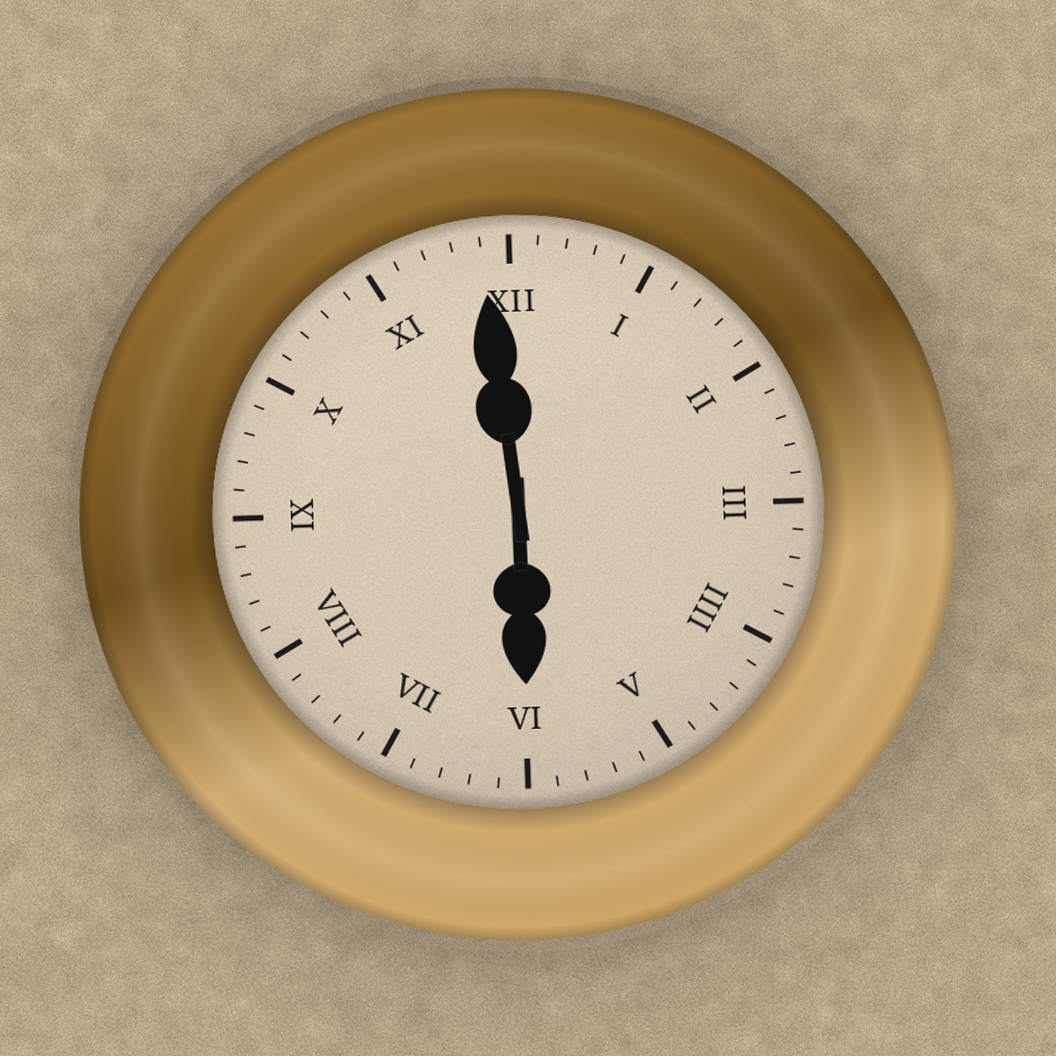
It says 5:59
